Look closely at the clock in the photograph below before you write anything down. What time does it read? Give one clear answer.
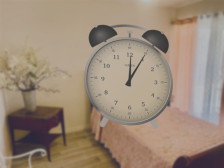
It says 12:05
